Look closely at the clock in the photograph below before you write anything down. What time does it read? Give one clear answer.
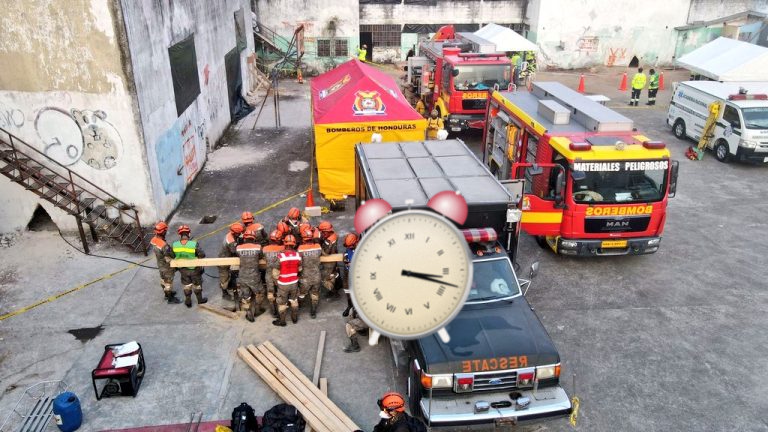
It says 3:18
